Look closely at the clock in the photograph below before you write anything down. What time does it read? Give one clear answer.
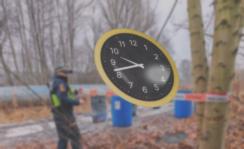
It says 9:42
